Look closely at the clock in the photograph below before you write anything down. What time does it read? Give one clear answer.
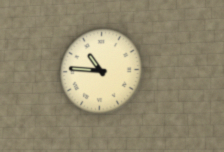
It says 10:46
